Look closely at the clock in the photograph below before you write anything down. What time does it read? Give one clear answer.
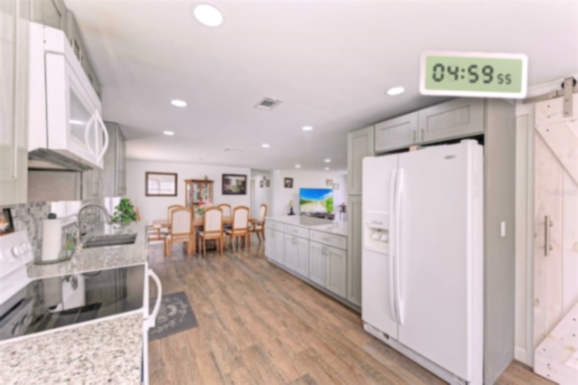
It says 4:59
